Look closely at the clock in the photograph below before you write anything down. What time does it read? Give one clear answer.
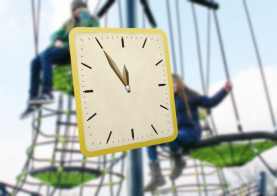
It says 11:55
